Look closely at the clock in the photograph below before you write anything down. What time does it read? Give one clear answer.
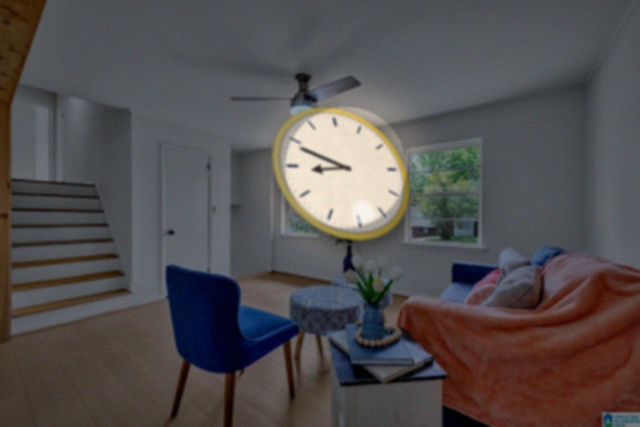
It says 8:49
